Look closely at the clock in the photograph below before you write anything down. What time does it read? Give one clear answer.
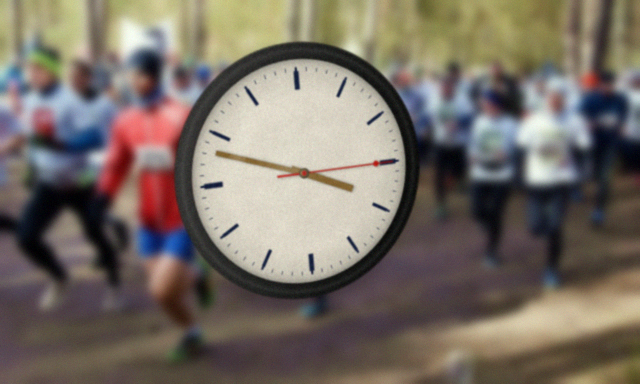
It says 3:48:15
